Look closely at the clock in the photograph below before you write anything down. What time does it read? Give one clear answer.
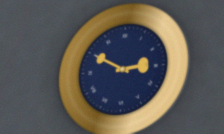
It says 2:50
